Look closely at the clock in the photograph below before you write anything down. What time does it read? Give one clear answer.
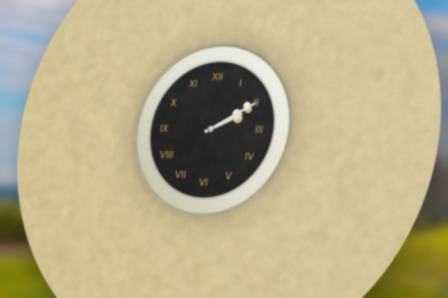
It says 2:10
